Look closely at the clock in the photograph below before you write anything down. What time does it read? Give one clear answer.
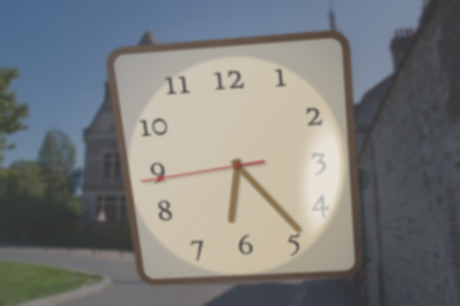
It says 6:23:44
